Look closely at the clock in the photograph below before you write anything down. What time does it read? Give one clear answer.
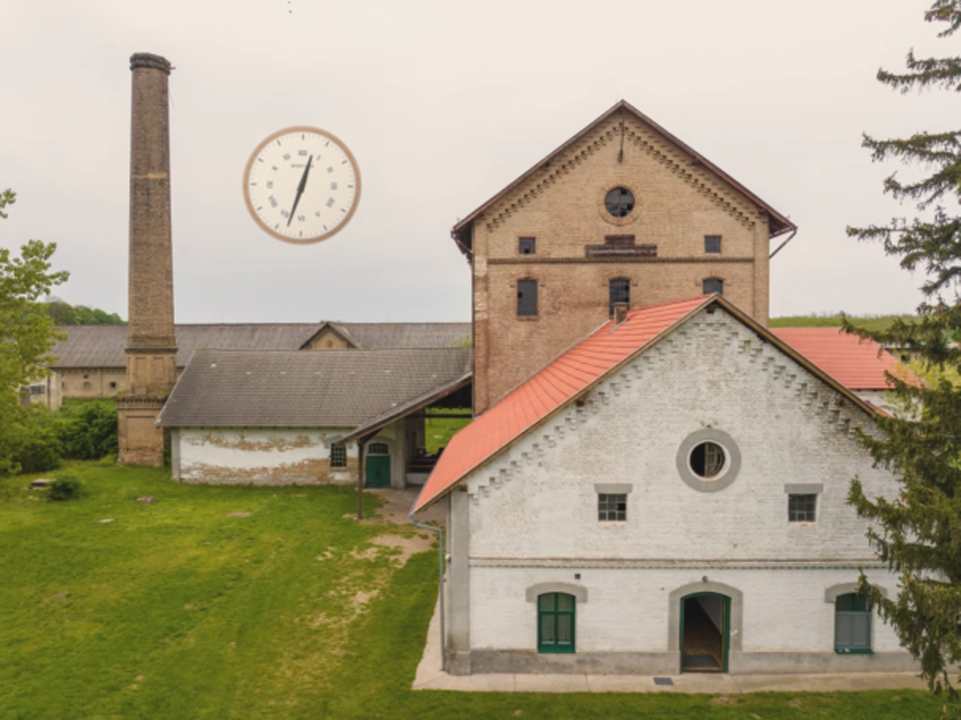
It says 12:33
